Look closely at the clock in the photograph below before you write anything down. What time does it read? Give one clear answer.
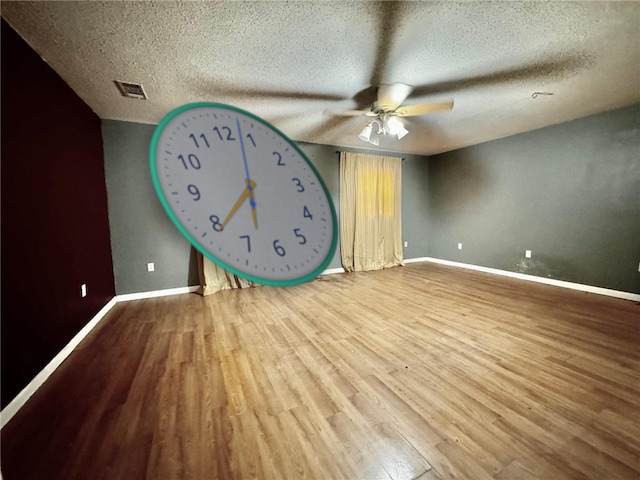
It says 6:39:03
